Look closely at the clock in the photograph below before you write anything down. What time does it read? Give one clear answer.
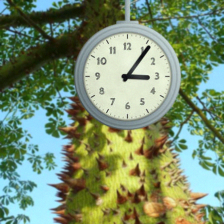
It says 3:06
